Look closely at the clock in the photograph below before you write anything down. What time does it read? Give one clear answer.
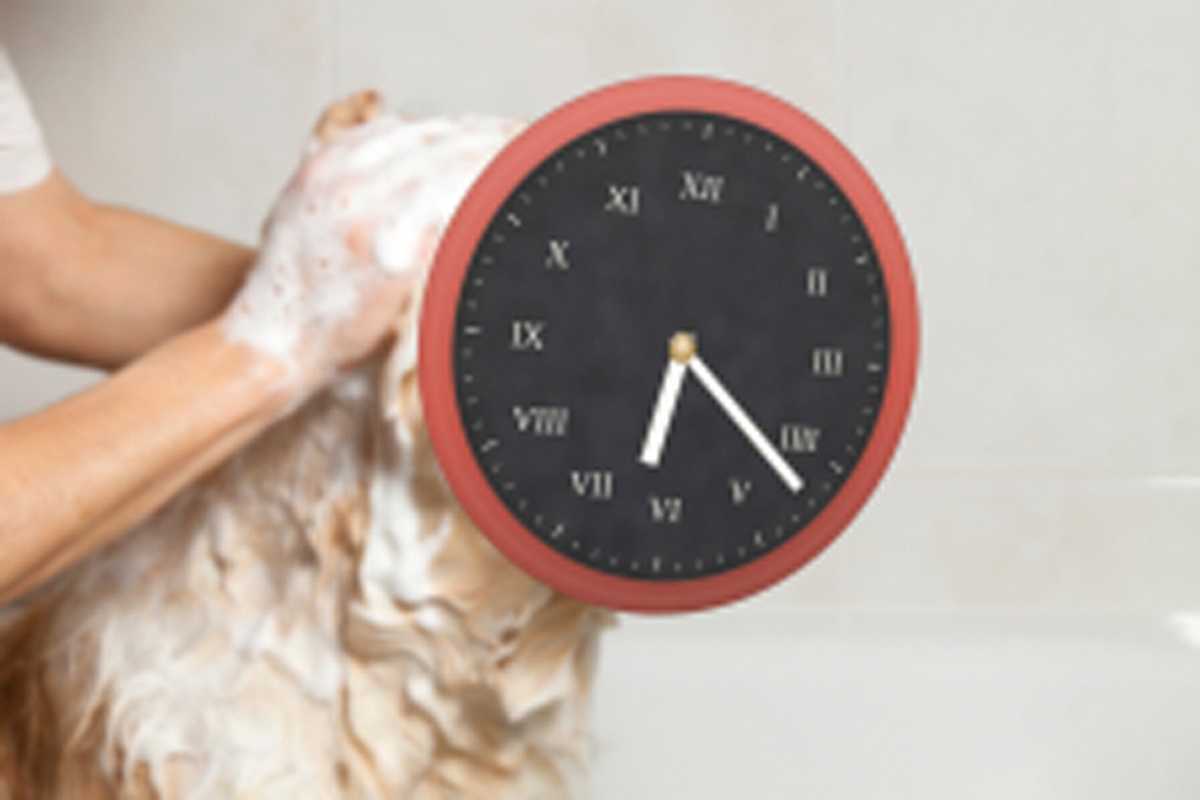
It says 6:22
